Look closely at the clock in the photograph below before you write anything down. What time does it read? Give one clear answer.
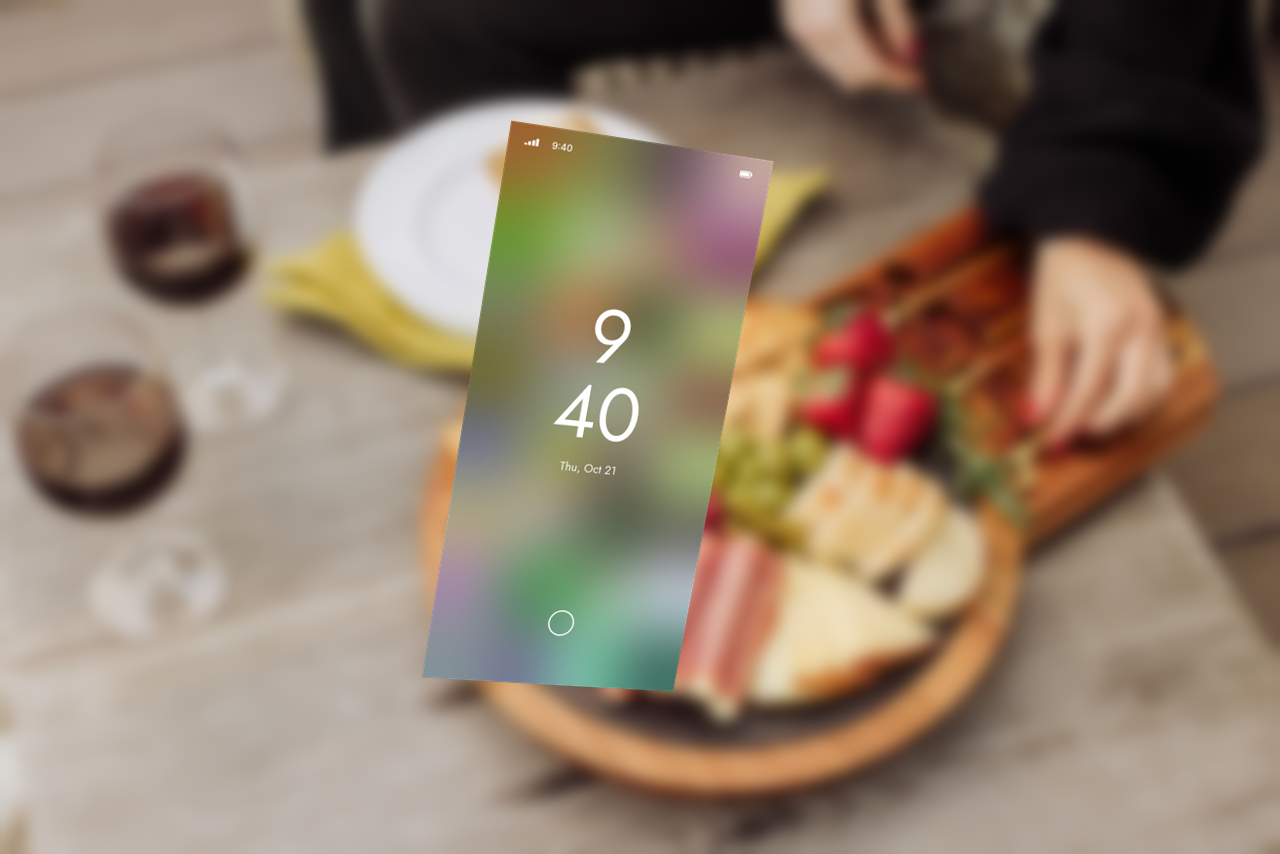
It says 9:40
